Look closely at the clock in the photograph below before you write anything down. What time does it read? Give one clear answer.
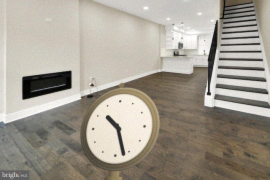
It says 10:27
